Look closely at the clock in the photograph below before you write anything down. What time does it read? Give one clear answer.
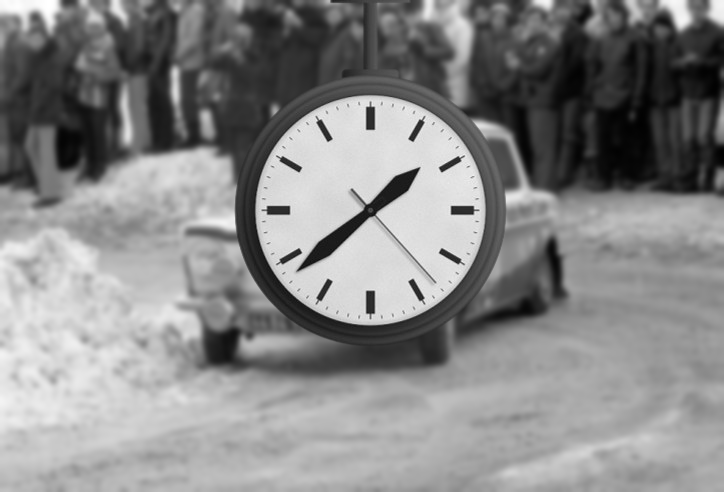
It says 1:38:23
